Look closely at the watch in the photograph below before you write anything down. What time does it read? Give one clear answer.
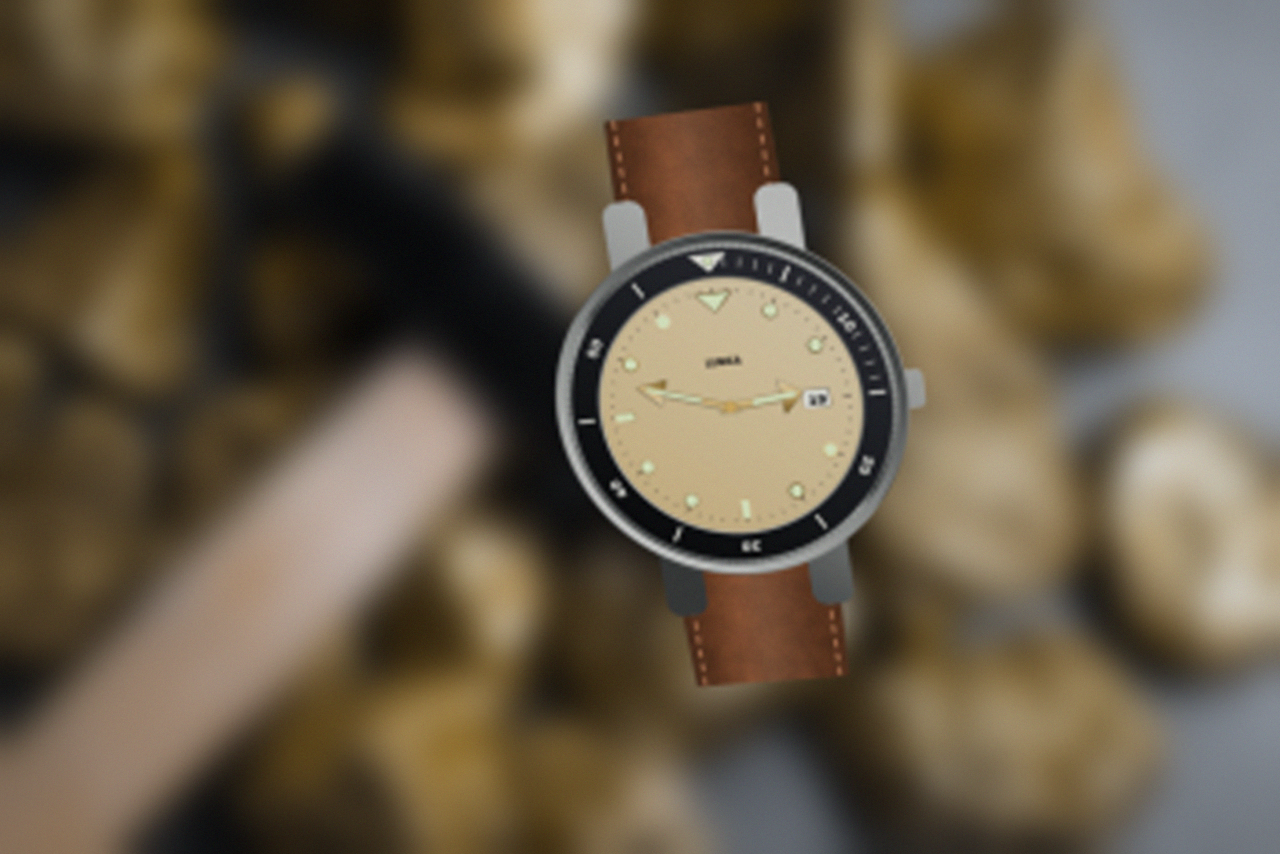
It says 2:48
